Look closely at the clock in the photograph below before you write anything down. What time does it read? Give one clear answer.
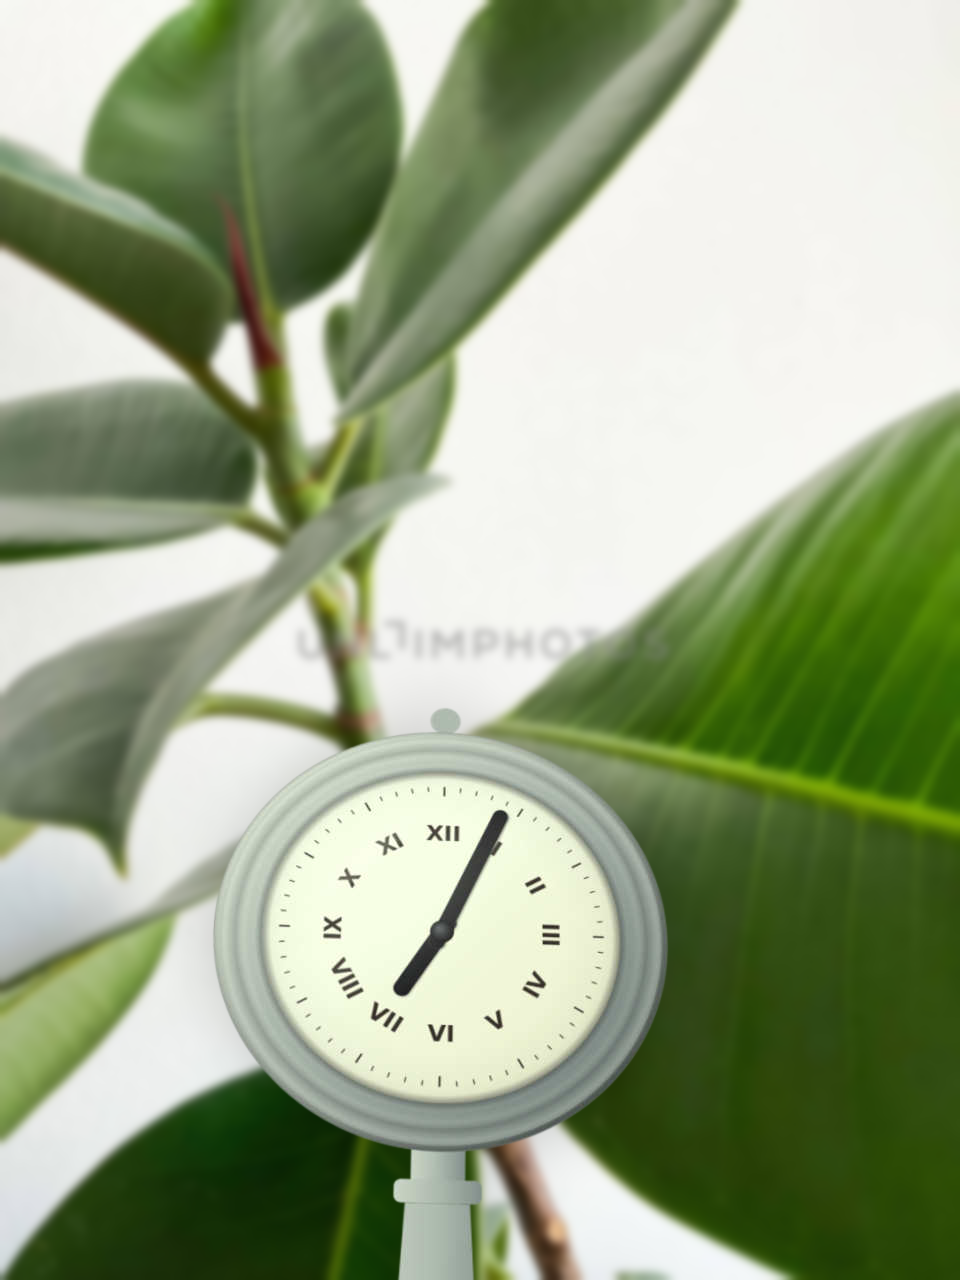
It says 7:04
